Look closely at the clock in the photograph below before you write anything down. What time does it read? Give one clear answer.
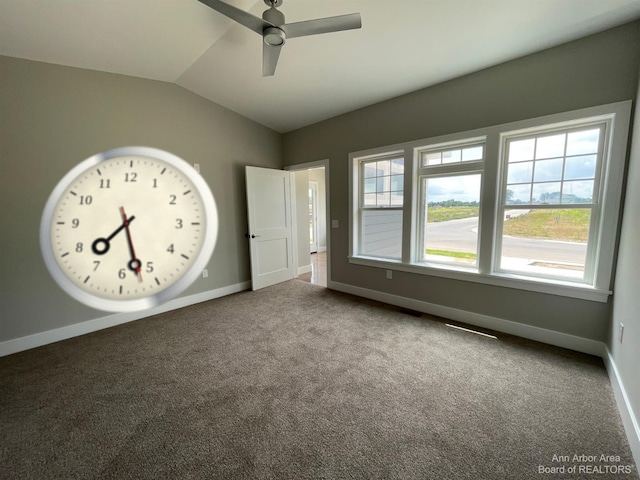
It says 7:27:27
